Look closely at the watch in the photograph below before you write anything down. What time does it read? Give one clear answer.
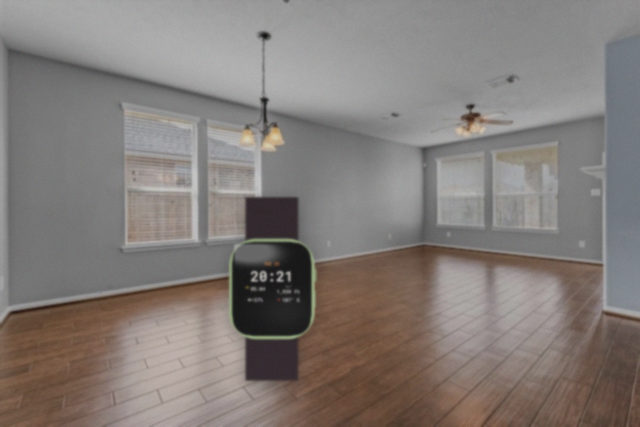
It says 20:21
